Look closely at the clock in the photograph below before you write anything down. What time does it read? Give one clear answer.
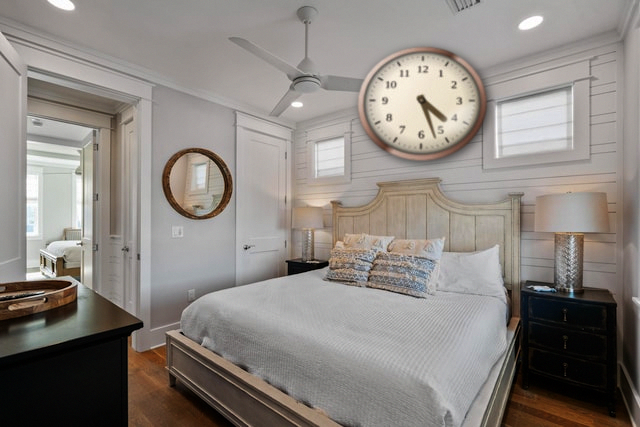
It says 4:27
